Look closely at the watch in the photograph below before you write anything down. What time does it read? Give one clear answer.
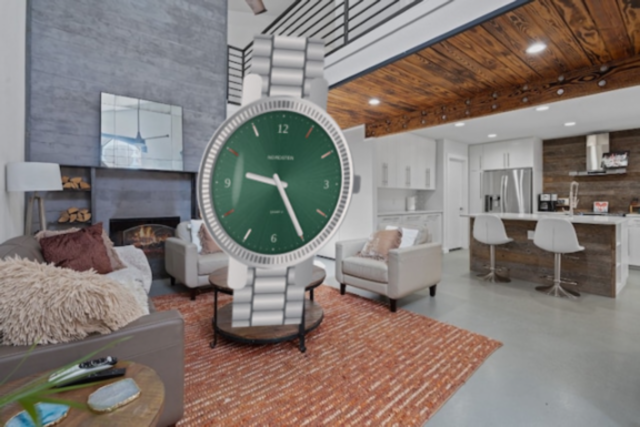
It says 9:25
